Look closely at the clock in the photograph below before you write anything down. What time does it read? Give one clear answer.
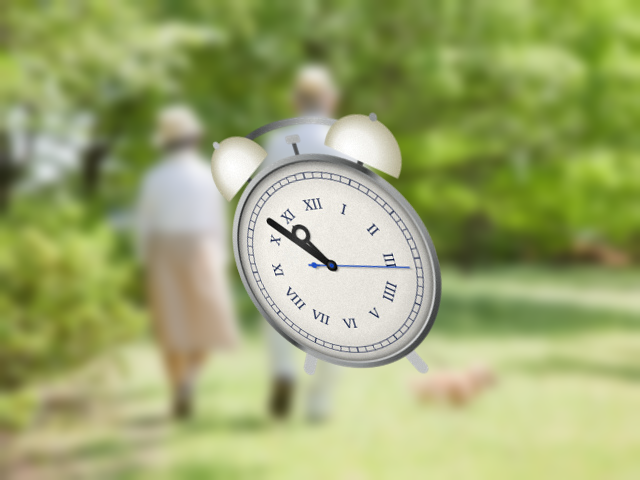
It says 10:52:16
